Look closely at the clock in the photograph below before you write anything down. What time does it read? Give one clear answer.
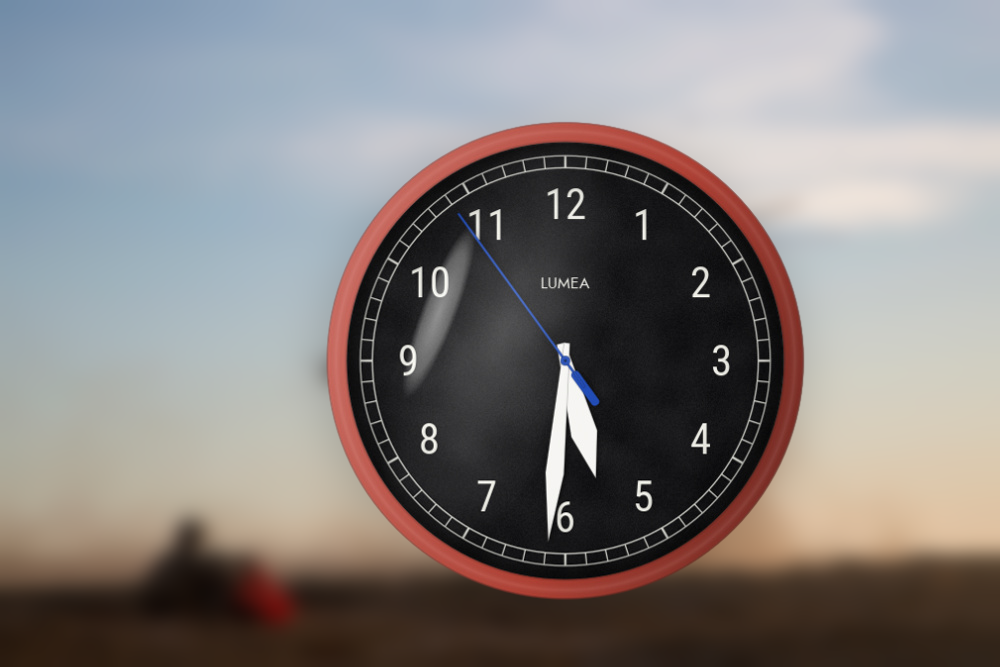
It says 5:30:54
